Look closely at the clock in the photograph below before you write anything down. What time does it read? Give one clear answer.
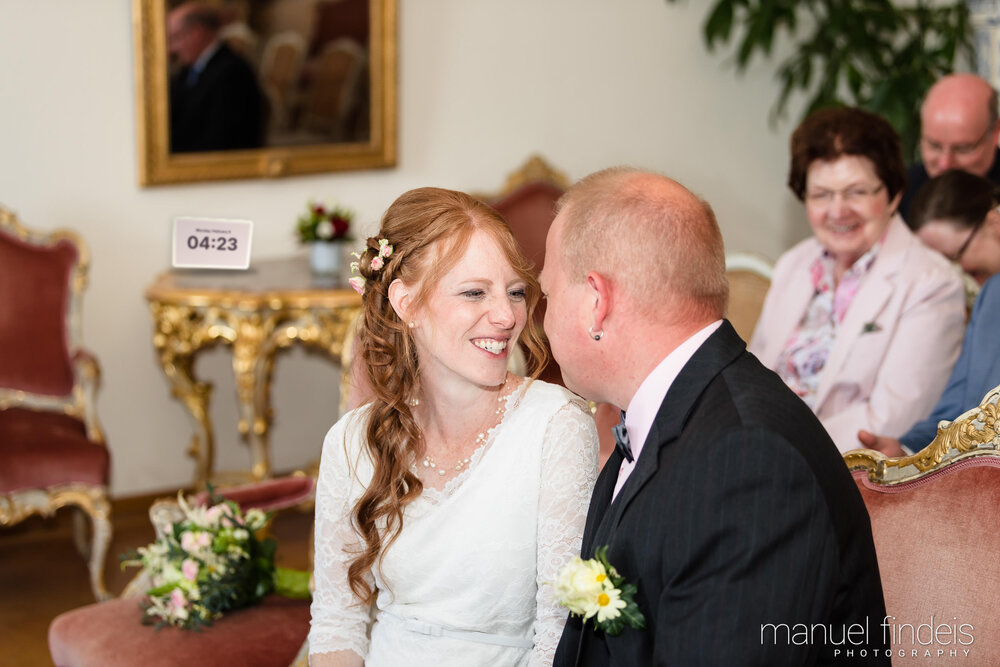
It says 4:23
